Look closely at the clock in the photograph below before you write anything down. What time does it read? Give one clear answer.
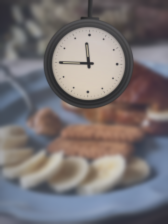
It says 11:45
